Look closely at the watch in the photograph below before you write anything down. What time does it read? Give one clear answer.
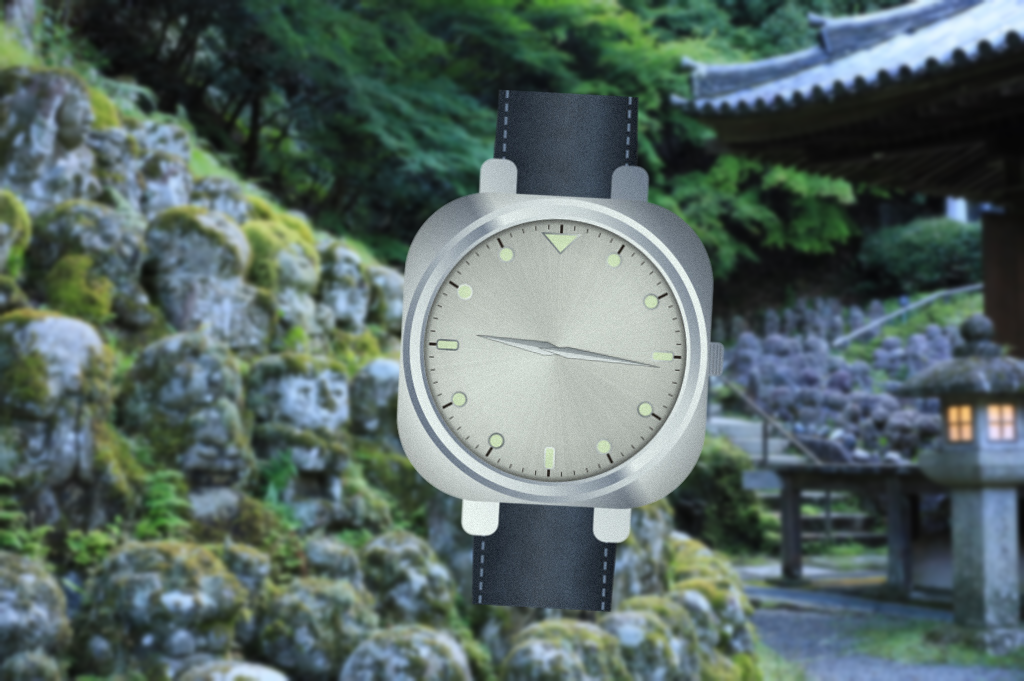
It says 9:16
